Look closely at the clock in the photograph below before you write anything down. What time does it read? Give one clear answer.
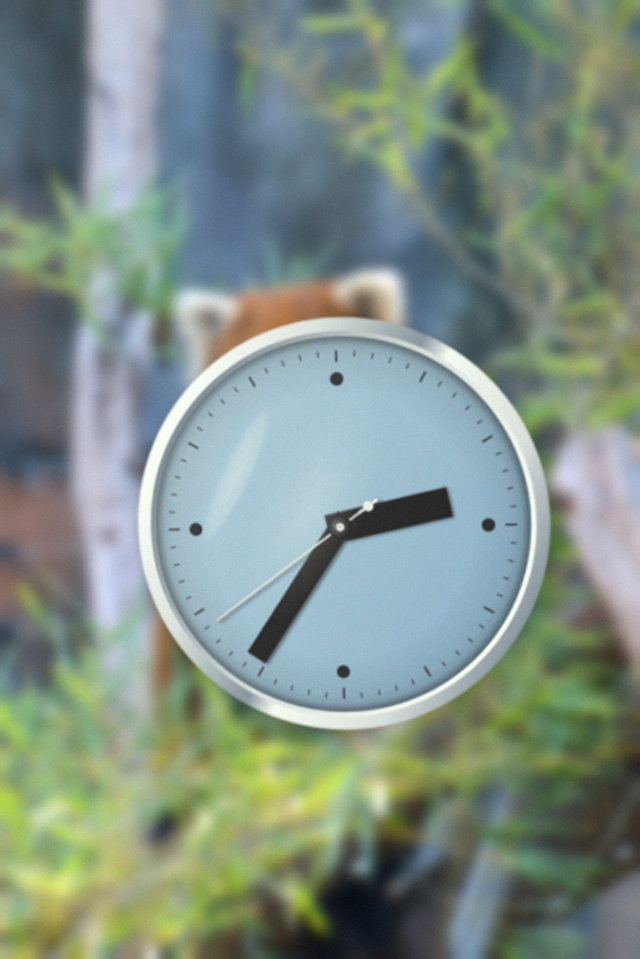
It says 2:35:39
